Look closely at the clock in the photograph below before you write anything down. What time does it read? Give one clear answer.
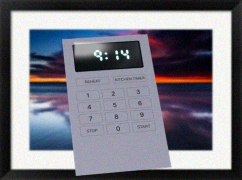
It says 9:14
